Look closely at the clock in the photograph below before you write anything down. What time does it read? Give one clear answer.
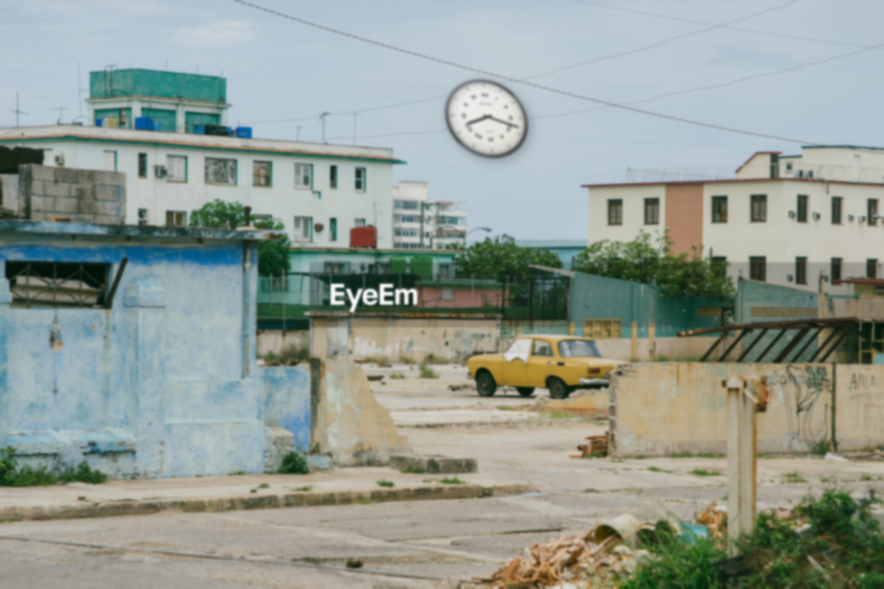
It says 8:18
